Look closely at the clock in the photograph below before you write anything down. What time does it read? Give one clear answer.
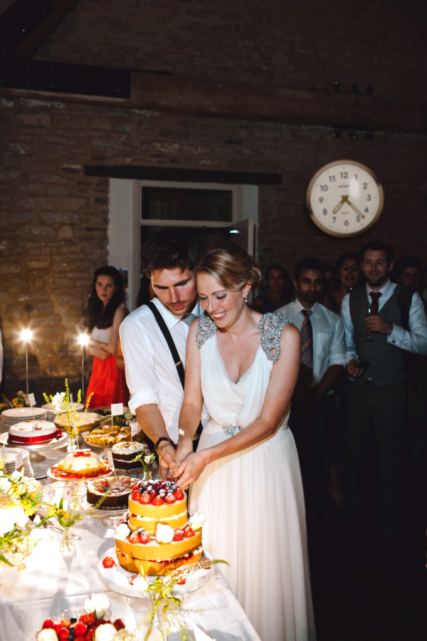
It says 7:23
